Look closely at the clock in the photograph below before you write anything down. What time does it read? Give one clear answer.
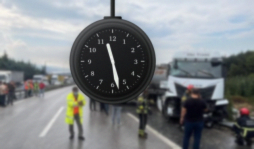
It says 11:28
